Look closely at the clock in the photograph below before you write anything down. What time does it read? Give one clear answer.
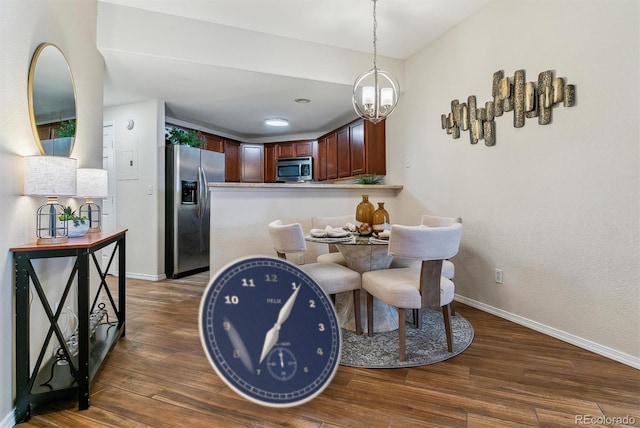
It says 7:06
